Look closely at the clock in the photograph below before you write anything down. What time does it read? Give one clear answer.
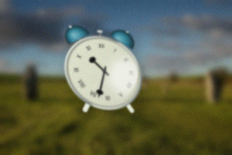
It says 10:33
